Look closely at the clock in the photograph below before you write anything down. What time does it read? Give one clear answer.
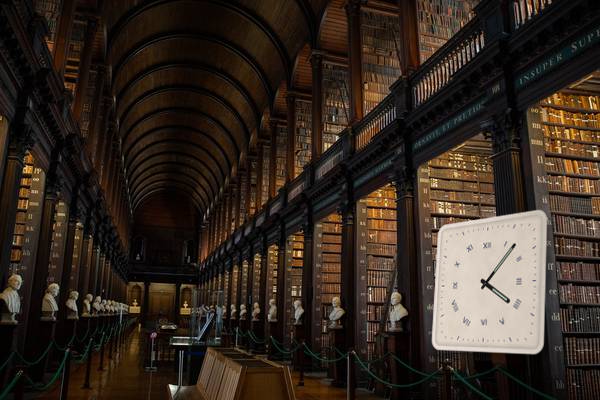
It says 4:07
